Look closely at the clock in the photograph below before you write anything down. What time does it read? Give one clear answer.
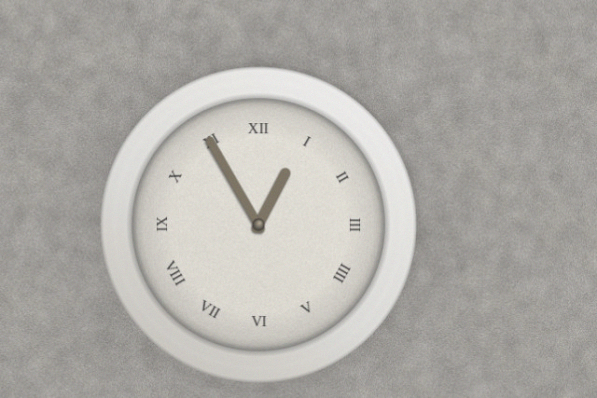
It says 12:55
